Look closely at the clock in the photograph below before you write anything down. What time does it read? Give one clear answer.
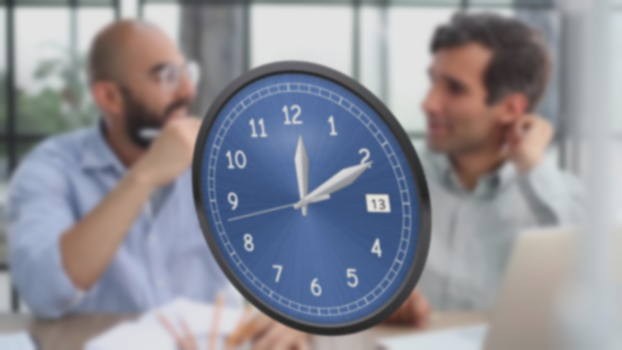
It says 12:10:43
